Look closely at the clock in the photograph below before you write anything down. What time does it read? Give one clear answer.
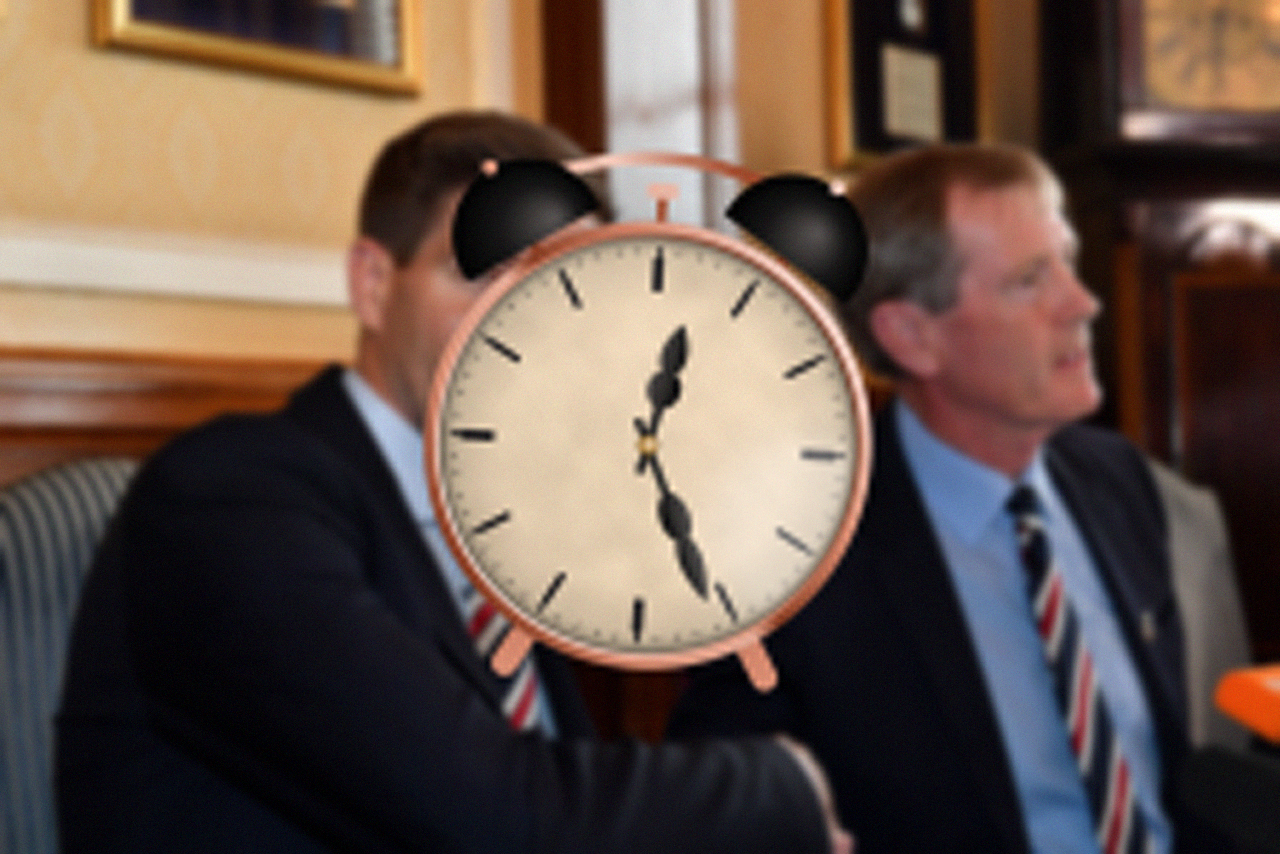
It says 12:26
